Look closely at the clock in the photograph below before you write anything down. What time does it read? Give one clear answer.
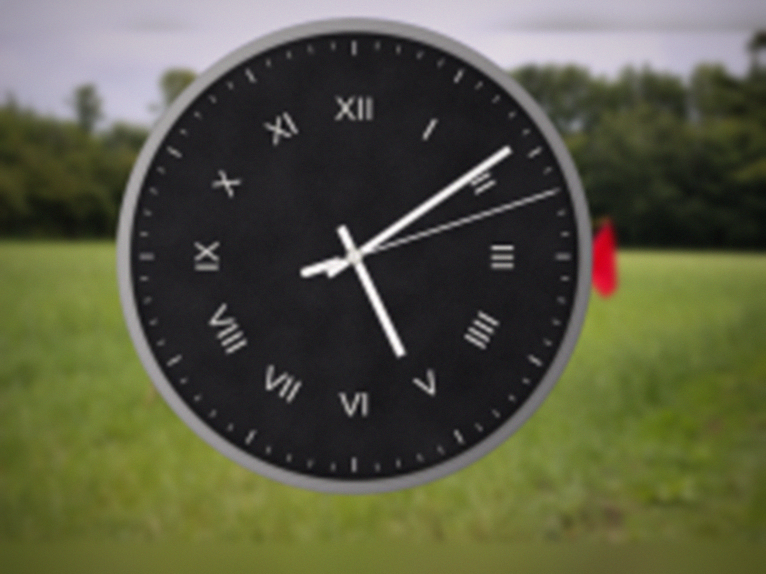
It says 5:09:12
